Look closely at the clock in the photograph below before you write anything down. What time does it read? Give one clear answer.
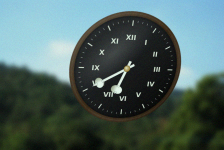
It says 6:40
